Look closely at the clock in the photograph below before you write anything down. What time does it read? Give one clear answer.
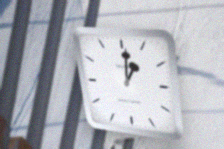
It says 1:01
